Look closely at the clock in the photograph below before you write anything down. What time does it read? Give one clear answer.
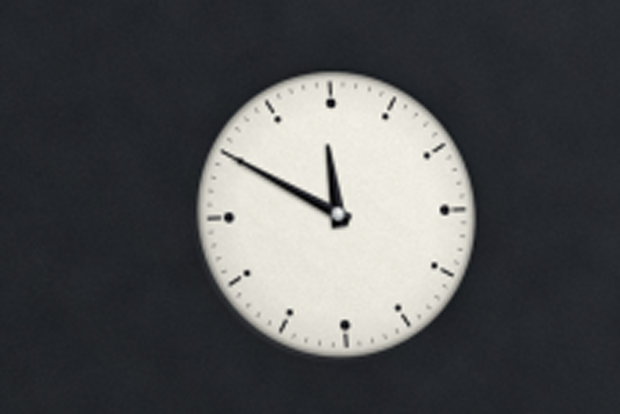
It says 11:50
